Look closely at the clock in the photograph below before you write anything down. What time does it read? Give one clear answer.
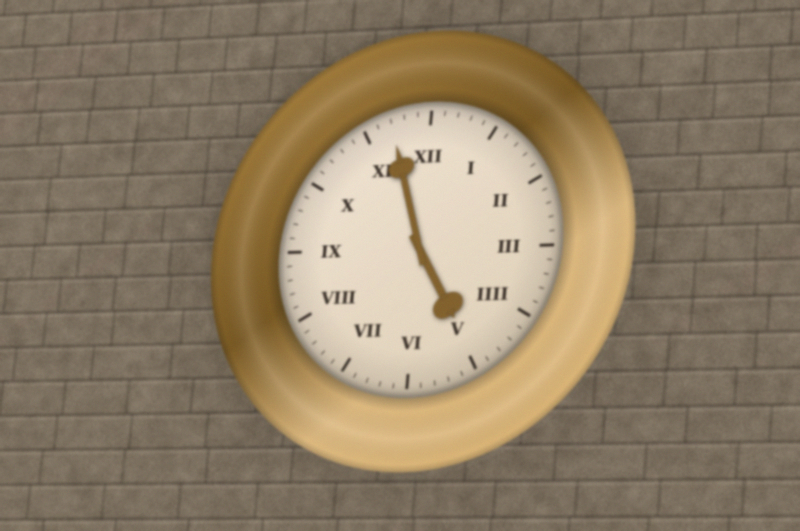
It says 4:57
